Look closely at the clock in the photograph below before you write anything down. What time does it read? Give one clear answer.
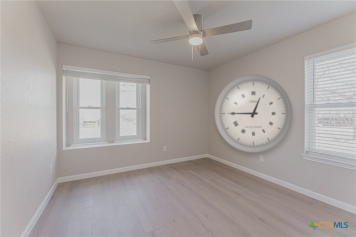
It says 12:45
